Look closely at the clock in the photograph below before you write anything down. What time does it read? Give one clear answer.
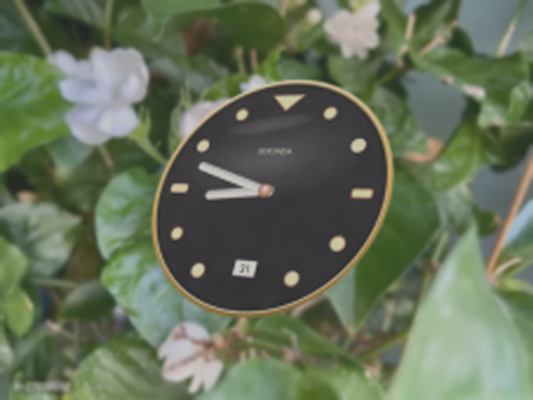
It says 8:48
